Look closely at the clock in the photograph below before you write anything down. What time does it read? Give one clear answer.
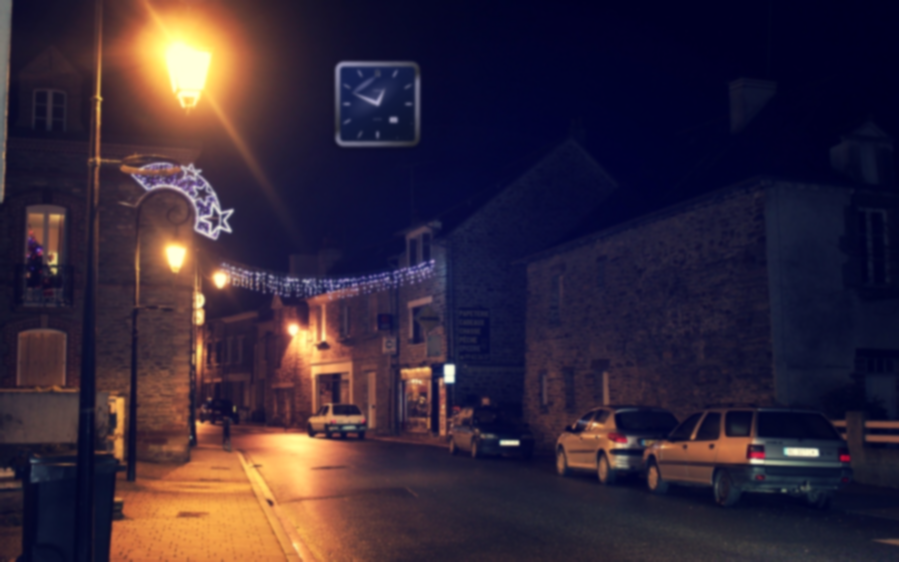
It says 12:49
